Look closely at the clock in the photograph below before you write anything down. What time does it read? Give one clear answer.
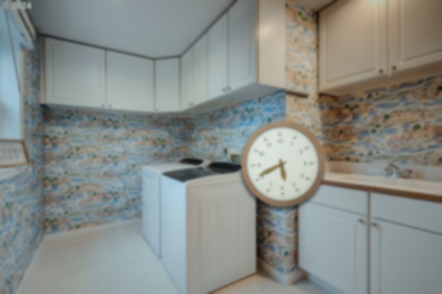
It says 5:41
